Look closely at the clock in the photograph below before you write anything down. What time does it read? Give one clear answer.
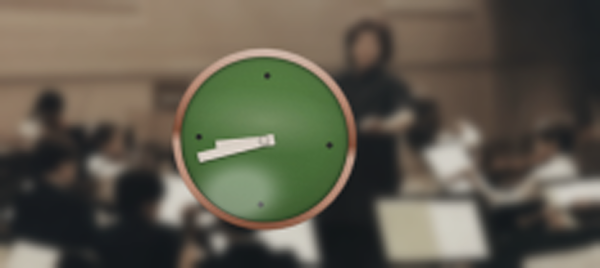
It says 8:42
